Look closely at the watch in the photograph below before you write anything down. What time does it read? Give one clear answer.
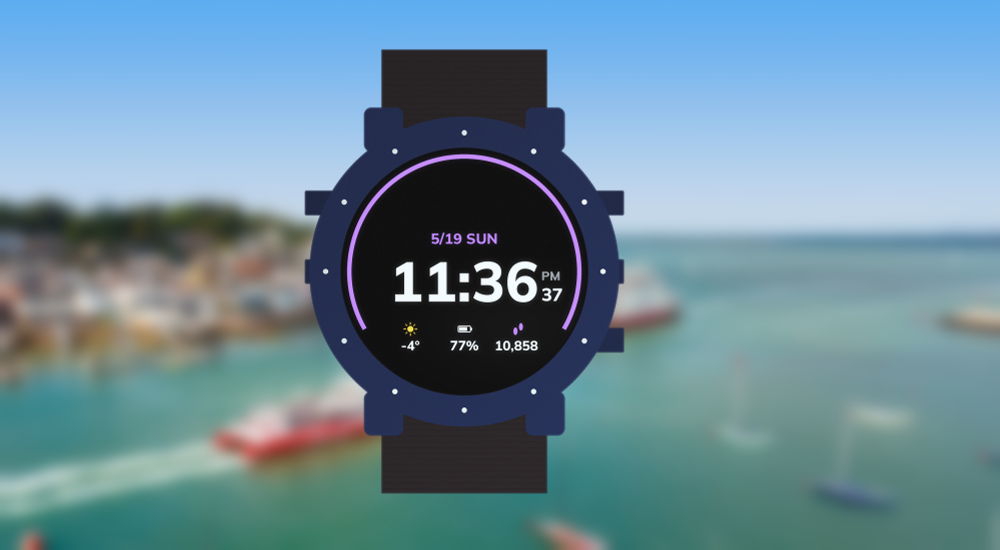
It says 11:36:37
